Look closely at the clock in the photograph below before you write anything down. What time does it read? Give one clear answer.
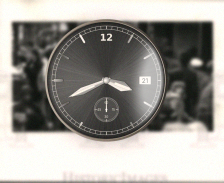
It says 3:41
